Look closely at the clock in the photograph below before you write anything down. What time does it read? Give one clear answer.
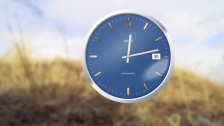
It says 12:13
